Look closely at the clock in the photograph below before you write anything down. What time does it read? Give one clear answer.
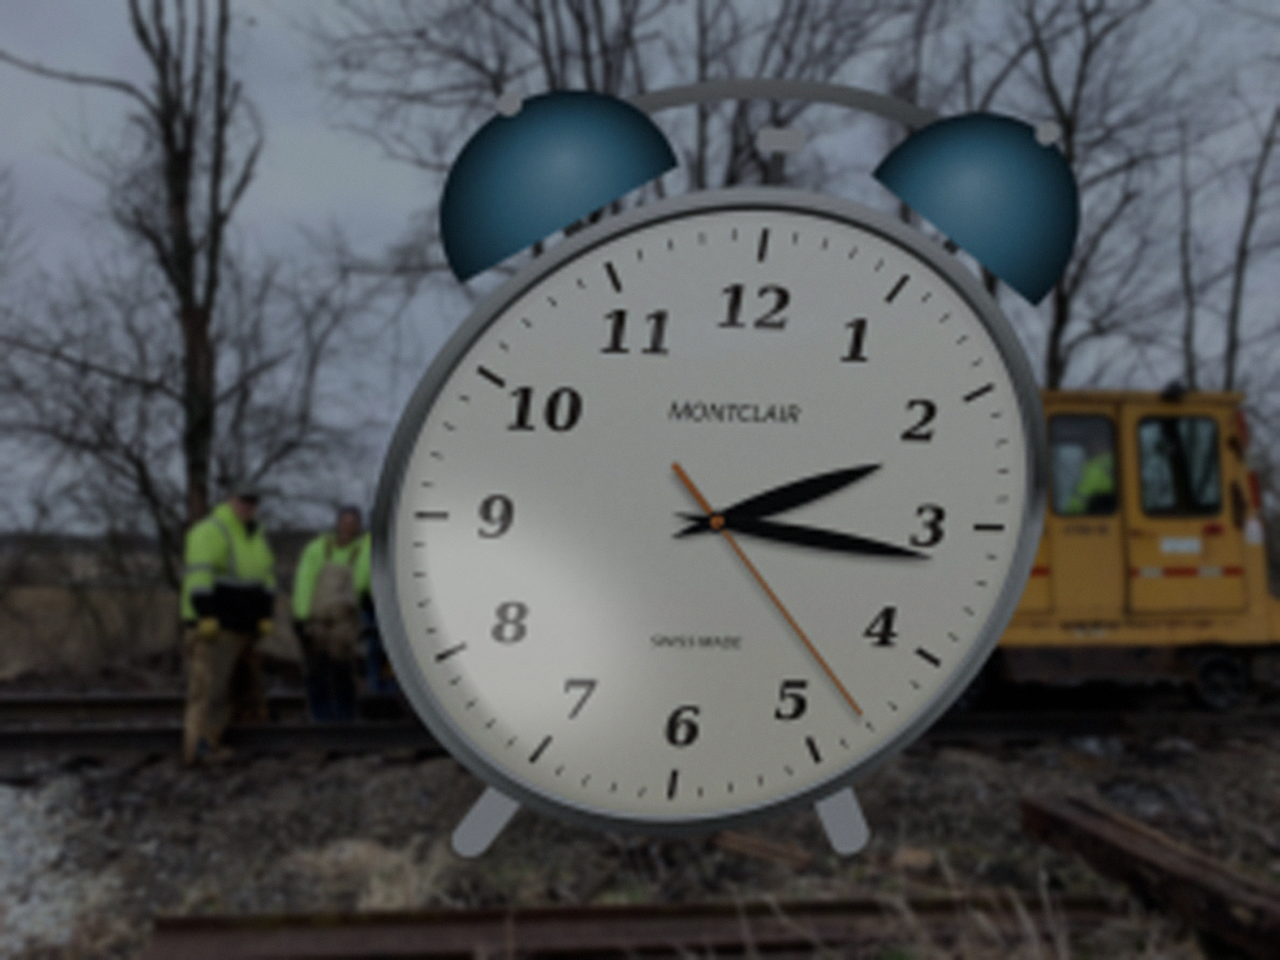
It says 2:16:23
